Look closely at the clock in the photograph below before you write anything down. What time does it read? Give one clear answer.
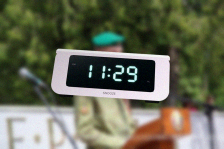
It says 11:29
